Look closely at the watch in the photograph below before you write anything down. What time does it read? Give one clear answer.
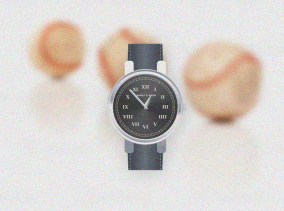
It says 12:53
